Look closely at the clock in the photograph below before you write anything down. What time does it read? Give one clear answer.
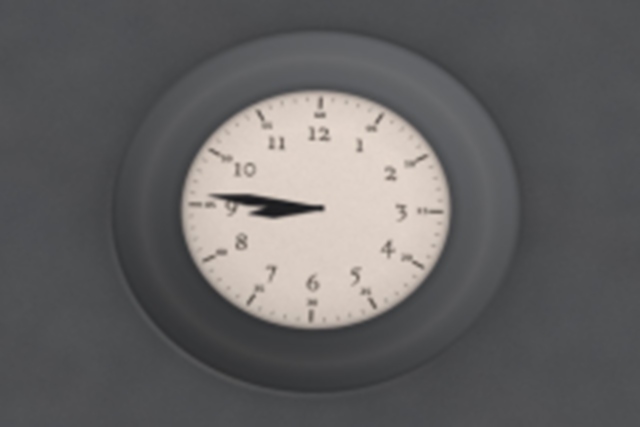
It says 8:46
